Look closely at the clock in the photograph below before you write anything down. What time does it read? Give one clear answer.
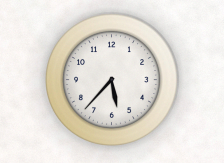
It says 5:37
